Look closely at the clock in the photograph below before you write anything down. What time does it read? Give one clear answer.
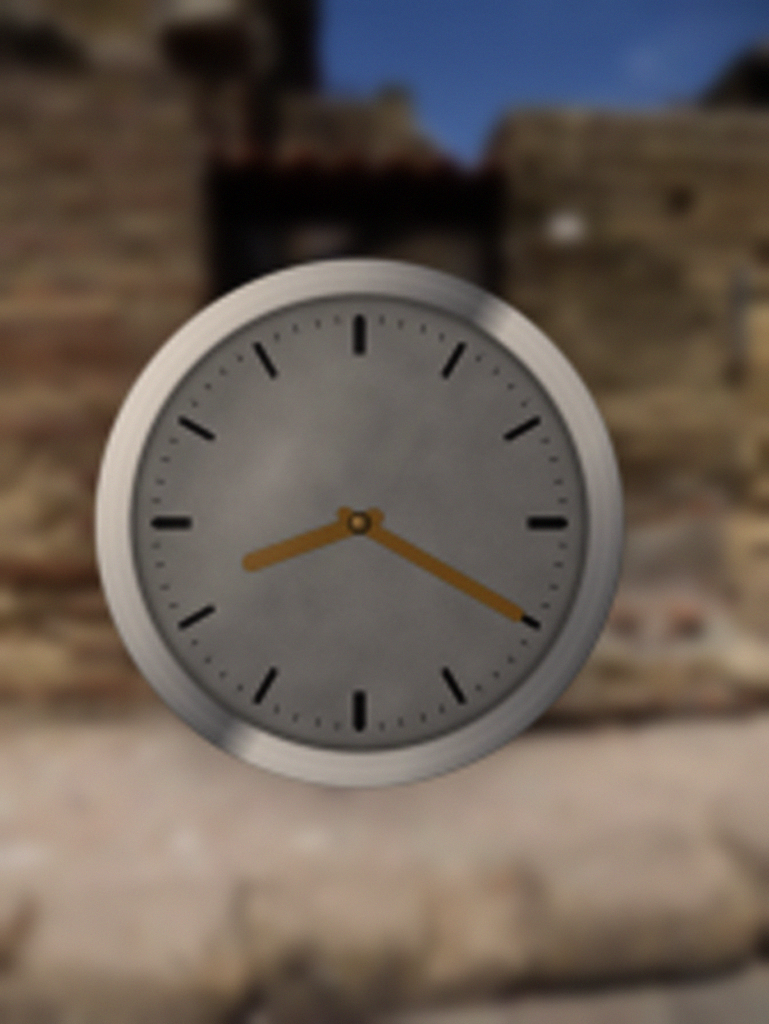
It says 8:20
